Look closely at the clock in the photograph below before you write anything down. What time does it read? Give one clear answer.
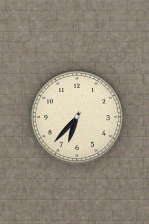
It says 6:37
